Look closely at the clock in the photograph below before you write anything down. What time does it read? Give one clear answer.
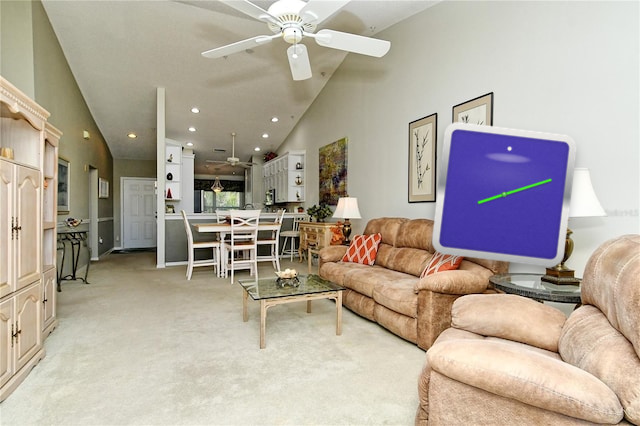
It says 8:11
